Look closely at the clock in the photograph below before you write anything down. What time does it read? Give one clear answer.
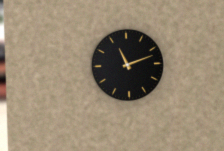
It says 11:12
